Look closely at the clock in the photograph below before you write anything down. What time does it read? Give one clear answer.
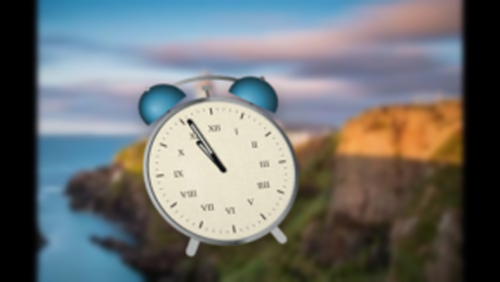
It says 10:56
